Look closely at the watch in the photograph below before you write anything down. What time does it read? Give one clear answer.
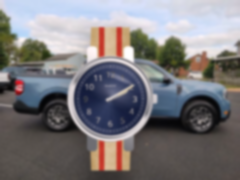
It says 2:10
